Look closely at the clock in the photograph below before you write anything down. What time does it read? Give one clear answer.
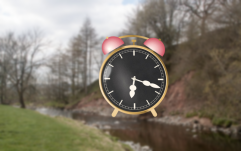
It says 6:18
